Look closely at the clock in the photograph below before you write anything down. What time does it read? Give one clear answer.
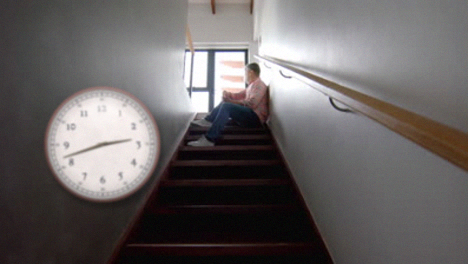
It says 2:42
